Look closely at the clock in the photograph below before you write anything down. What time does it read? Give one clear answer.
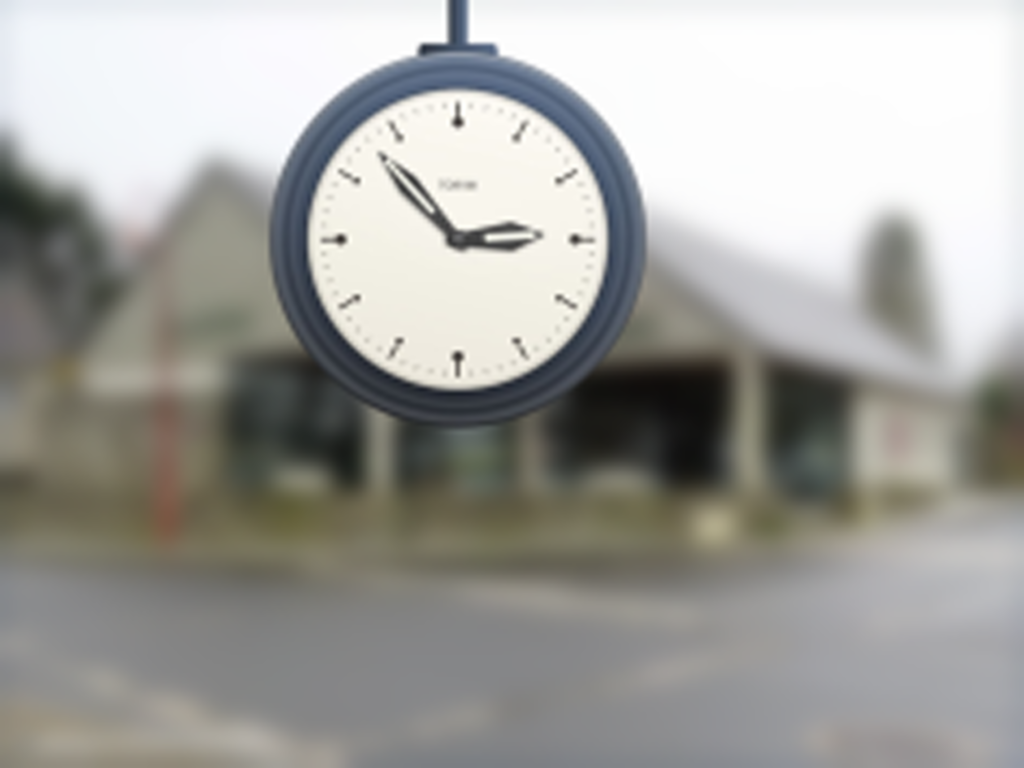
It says 2:53
